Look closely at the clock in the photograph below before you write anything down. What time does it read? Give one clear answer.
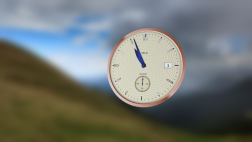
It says 10:56
